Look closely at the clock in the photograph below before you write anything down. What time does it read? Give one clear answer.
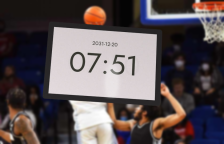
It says 7:51
